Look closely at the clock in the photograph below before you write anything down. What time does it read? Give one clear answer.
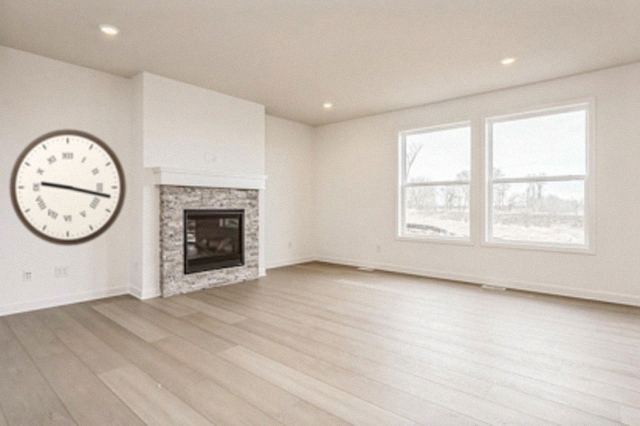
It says 9:17
